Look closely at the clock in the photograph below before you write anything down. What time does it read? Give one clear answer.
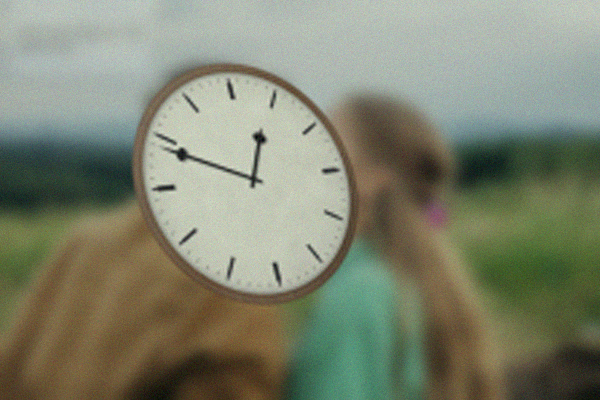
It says 12:49
